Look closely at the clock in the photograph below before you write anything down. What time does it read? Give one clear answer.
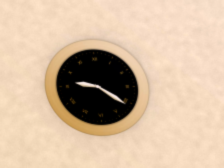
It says 9:21
